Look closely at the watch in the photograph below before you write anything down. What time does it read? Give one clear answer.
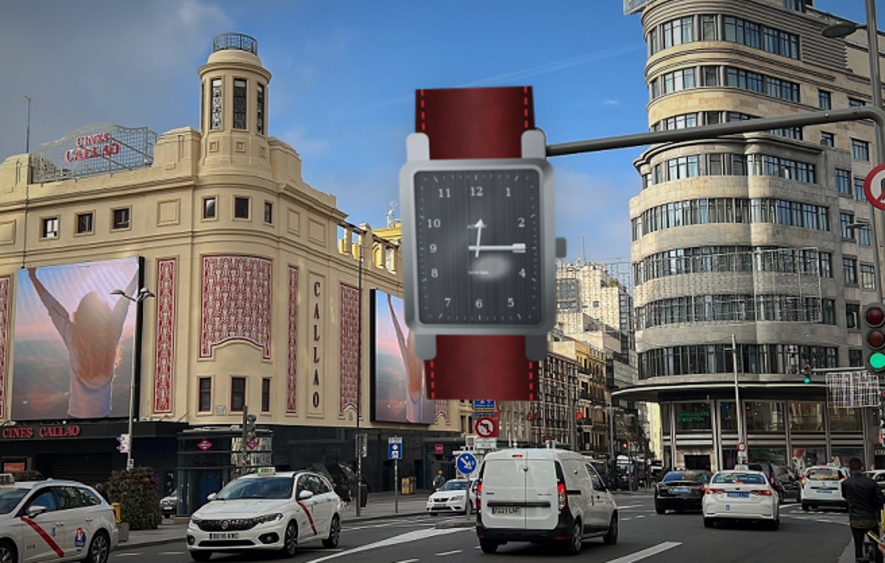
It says 12:15
